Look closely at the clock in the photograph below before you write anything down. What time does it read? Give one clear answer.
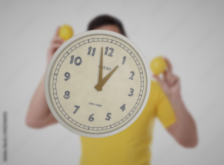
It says 12:58
